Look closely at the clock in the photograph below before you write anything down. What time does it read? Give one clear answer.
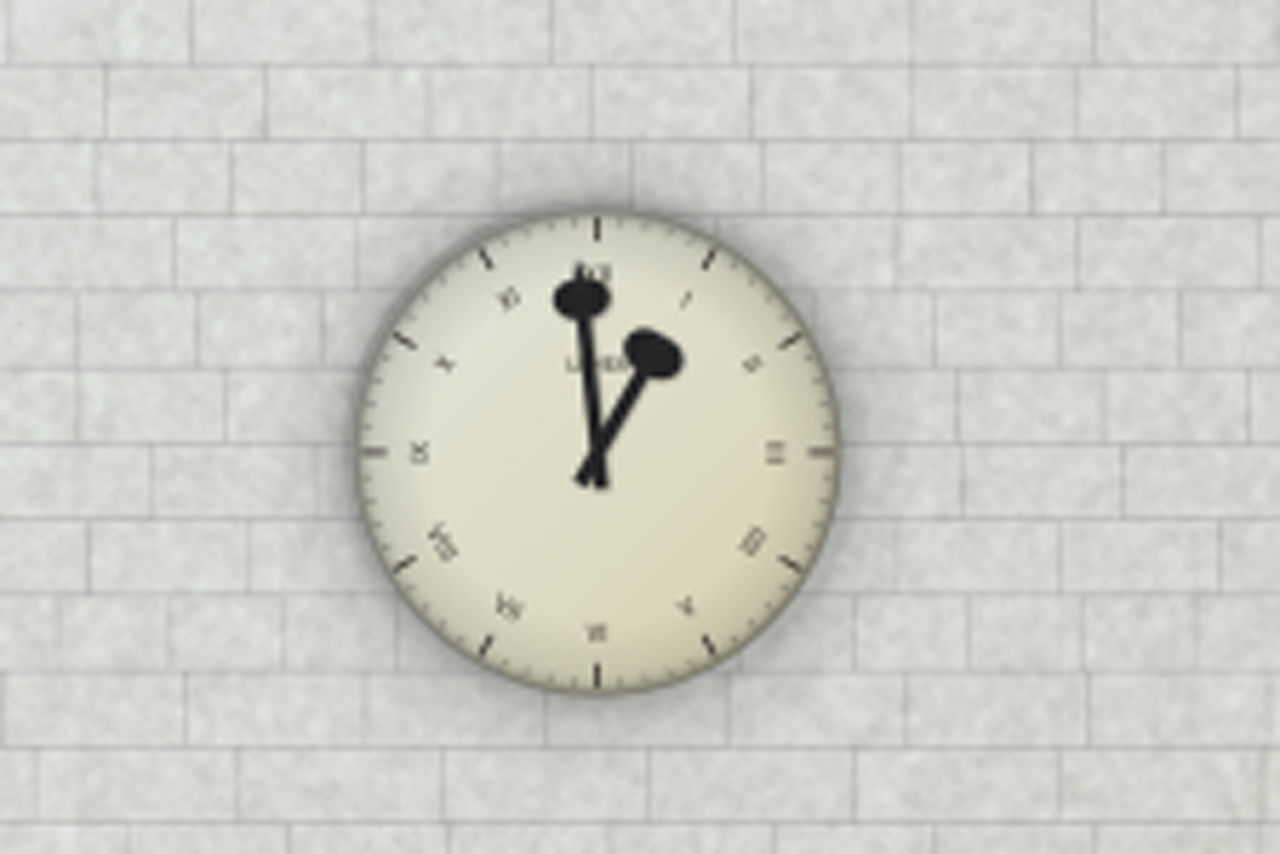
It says 12:59
